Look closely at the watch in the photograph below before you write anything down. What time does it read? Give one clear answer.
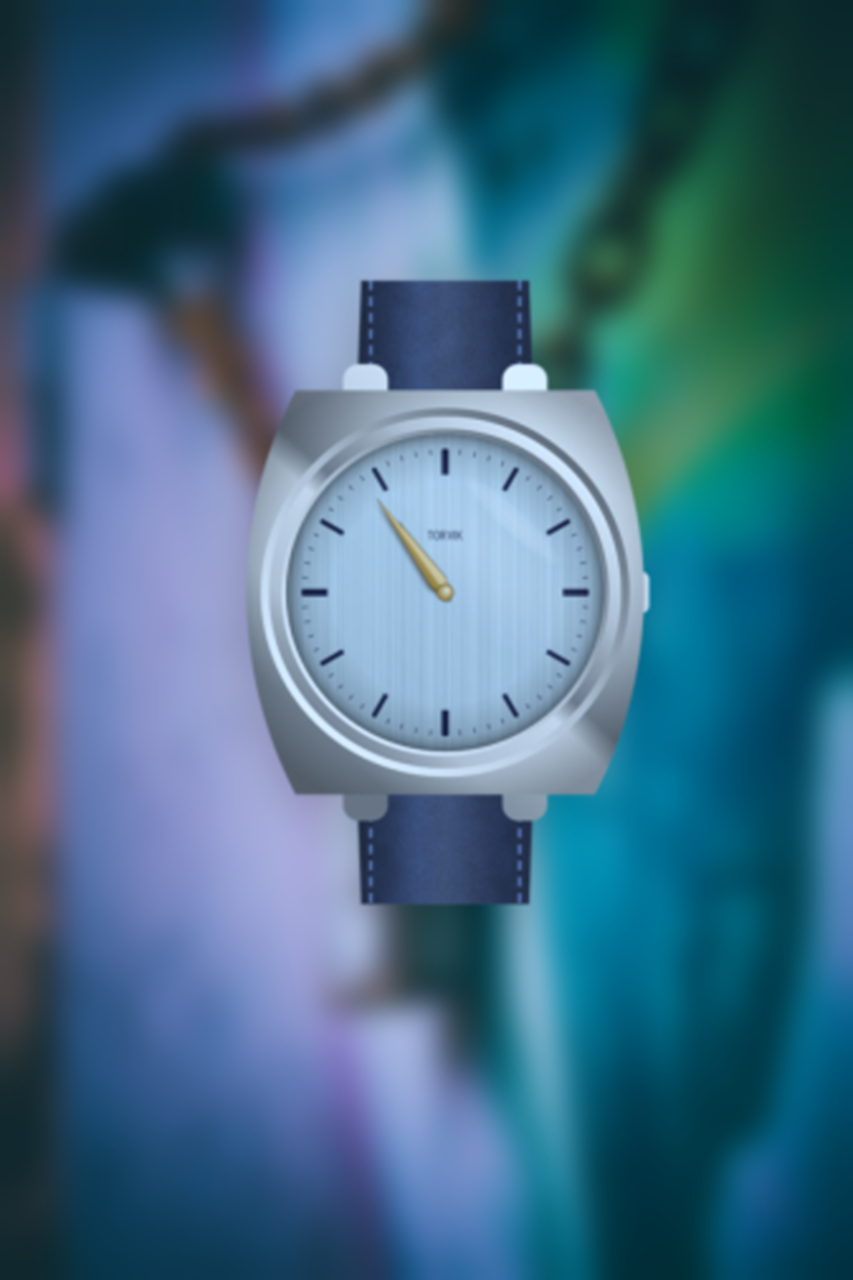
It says 10:54
